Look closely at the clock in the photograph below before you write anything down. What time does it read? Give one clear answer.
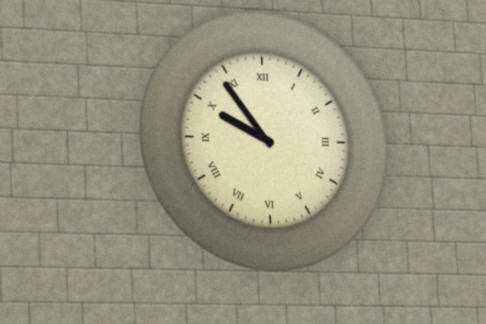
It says 9:54
